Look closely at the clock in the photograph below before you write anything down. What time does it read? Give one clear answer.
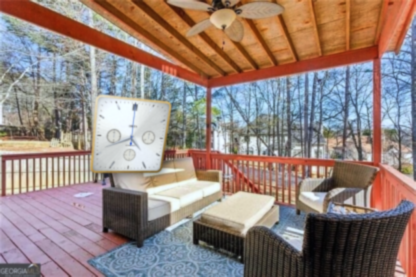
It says 4:41
